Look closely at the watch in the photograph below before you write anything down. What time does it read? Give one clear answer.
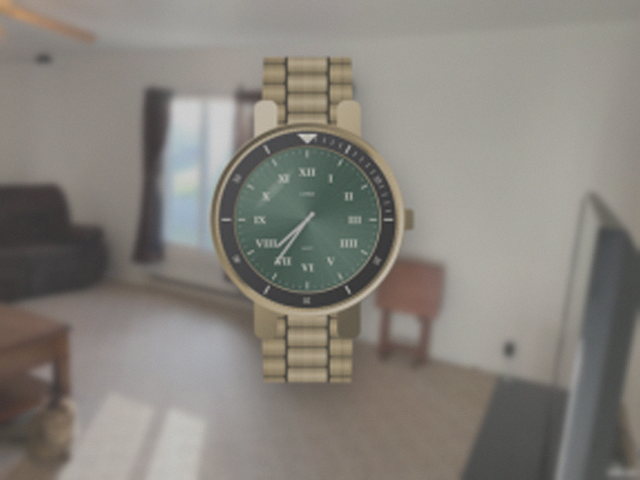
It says 7:36
